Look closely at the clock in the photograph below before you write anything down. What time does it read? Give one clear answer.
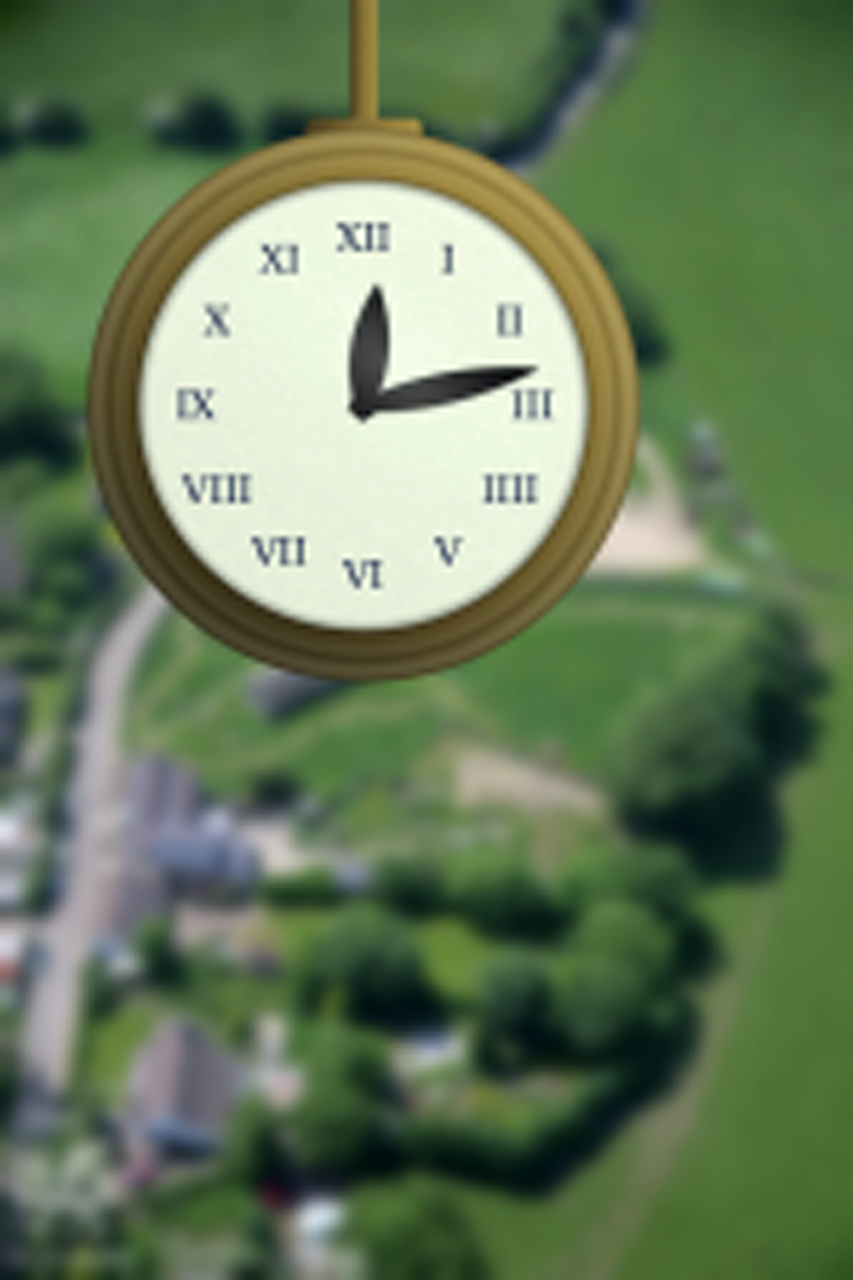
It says 12:13
